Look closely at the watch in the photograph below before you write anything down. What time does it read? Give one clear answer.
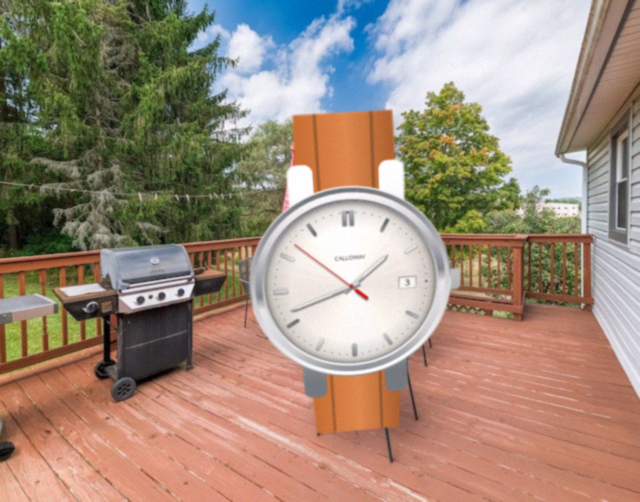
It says 1:41:52
